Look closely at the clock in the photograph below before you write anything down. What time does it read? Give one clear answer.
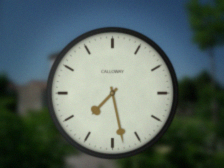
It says 7:28
